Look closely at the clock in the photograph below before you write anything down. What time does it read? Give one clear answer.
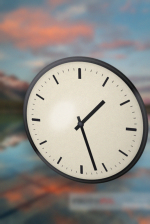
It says 1:27
